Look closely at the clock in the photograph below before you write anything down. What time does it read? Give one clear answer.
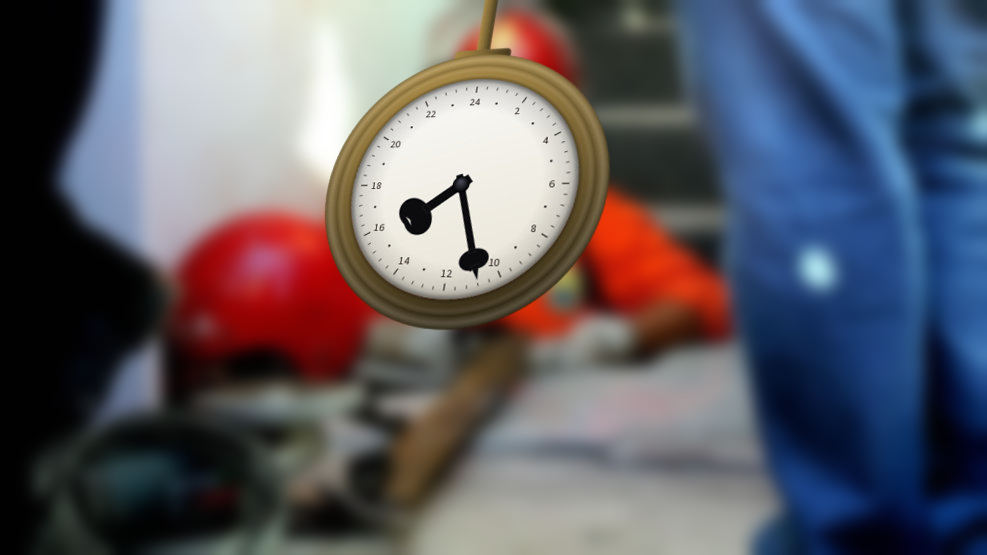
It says 15:27
